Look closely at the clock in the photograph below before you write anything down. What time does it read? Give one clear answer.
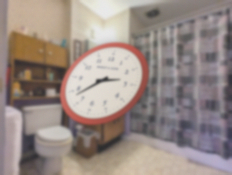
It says 2:38
